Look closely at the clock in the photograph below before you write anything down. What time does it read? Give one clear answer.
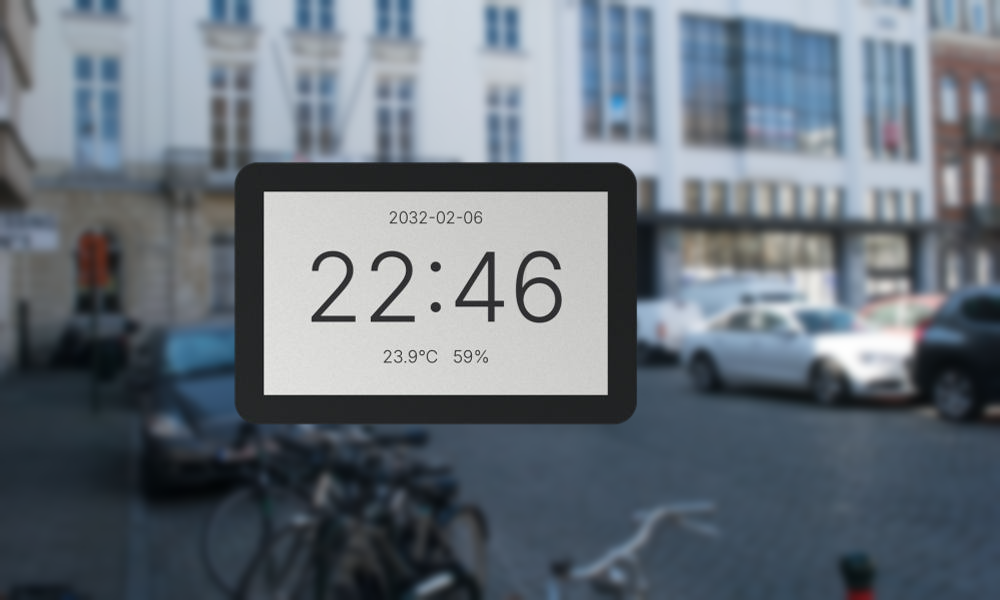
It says 22:46
